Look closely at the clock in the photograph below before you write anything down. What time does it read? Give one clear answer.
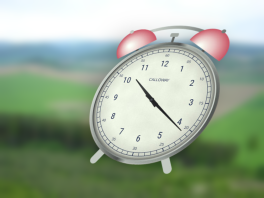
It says 10:21
